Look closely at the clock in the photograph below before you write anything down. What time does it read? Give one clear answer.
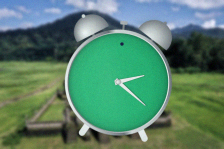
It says 2:21
